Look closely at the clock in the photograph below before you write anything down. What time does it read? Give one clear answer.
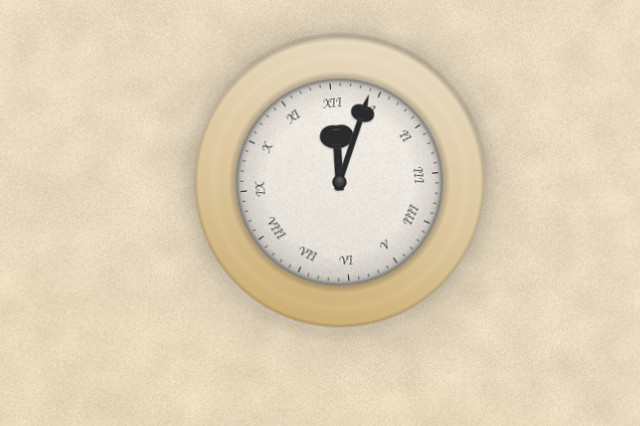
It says 12:04
